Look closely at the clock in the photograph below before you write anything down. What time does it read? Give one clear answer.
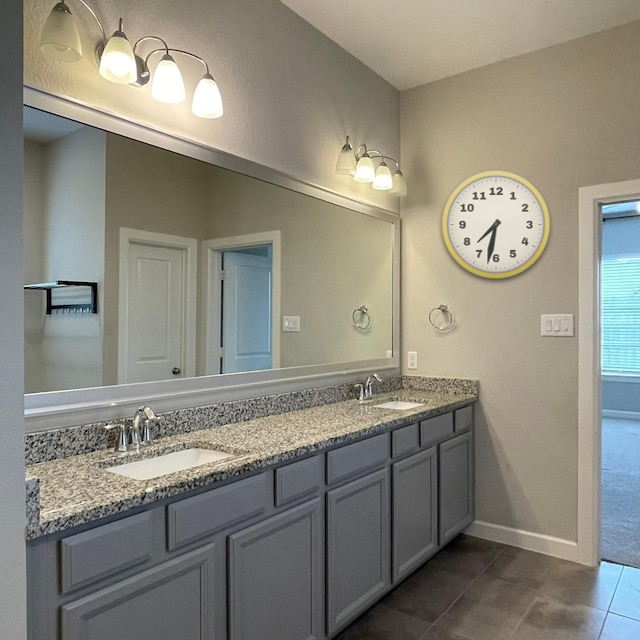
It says 7:32
